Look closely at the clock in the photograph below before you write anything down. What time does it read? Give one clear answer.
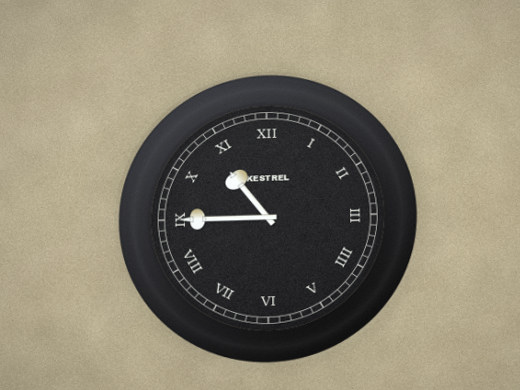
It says 10:45
